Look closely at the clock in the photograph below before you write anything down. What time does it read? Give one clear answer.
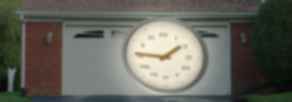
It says 1:46
